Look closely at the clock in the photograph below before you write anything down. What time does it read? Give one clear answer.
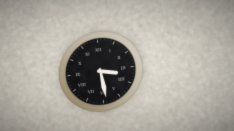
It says 3:29
